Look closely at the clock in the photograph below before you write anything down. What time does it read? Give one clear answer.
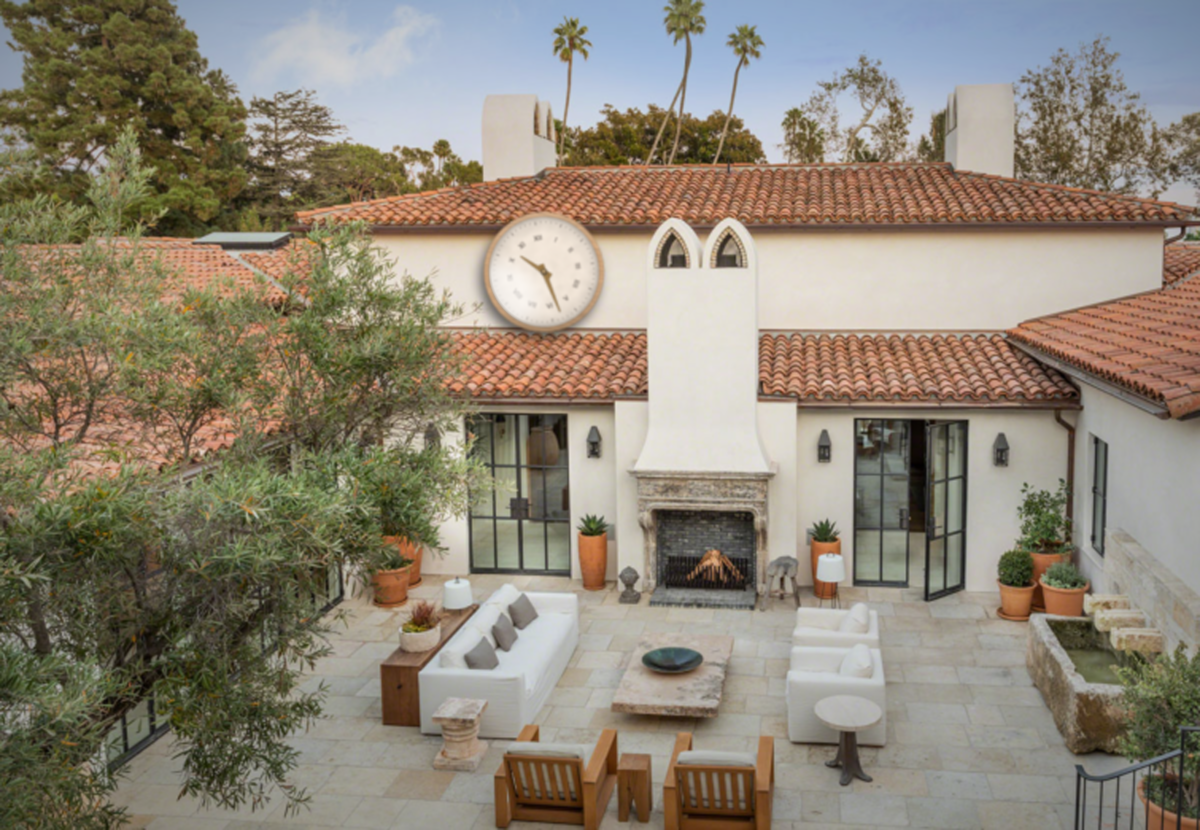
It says 10:28
